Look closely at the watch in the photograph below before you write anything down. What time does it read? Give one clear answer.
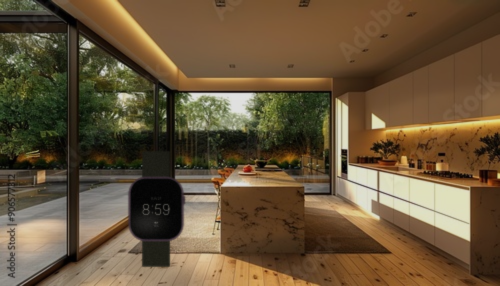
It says 8:59
